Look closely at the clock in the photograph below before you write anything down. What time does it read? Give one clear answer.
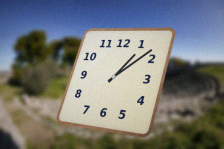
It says 1:08
